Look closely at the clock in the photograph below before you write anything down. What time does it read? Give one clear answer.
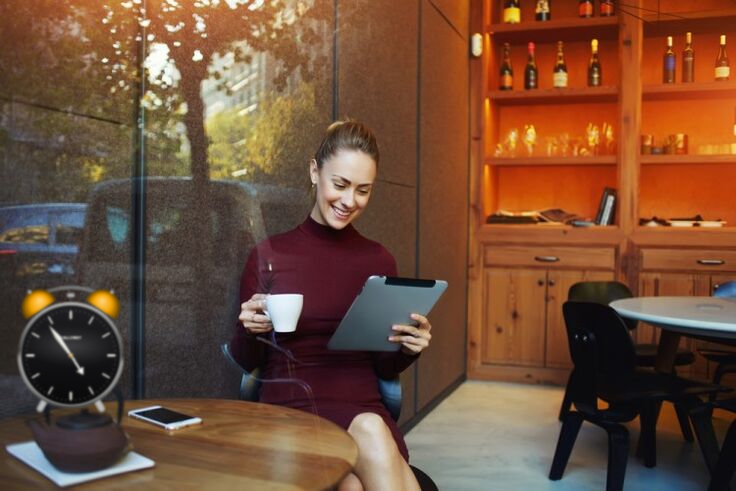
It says 4:54
